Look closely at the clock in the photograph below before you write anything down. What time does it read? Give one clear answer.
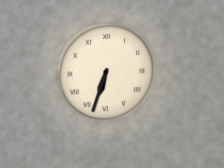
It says 6:33
